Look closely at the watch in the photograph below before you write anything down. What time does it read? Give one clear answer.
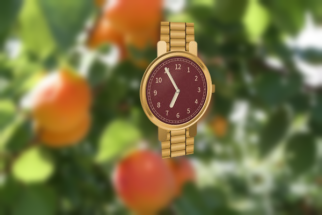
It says 6:55
